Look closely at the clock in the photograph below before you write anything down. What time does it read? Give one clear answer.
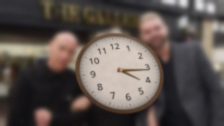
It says 4:16
